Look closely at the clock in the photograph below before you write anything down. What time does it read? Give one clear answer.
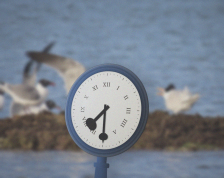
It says 7:30
